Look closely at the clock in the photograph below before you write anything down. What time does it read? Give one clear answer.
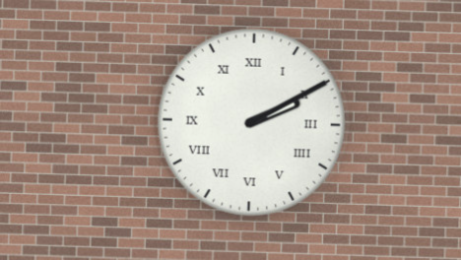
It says 2:10
